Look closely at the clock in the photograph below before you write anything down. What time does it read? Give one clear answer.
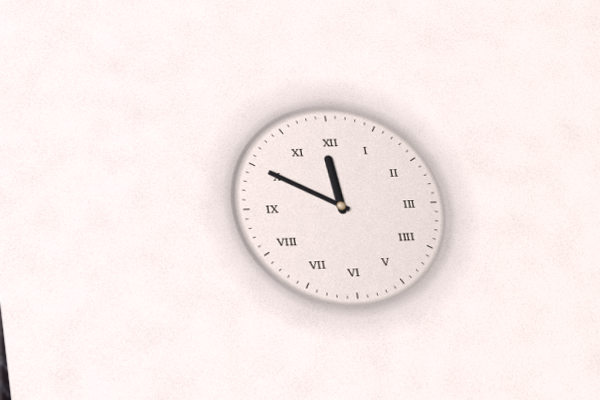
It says 11:50
